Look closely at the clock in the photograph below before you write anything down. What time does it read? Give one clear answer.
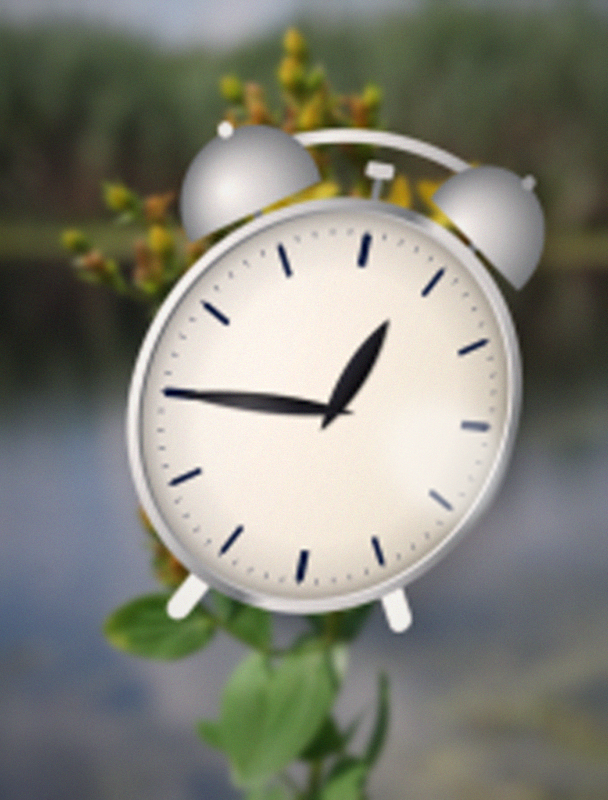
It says 12:45
